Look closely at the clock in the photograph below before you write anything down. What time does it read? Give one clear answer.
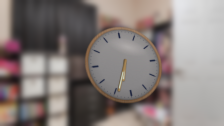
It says 6:34
